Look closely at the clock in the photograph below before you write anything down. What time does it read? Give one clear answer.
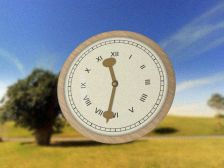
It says 11:32
